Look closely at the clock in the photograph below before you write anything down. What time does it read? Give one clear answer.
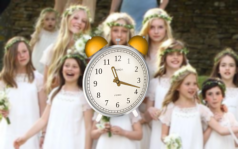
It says 11:18
